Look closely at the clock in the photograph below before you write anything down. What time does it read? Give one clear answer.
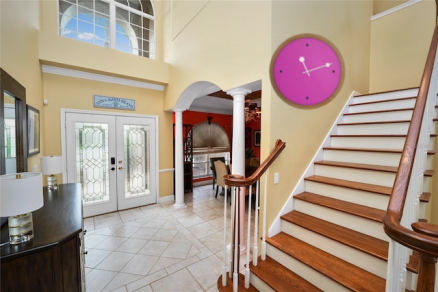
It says 11:12
